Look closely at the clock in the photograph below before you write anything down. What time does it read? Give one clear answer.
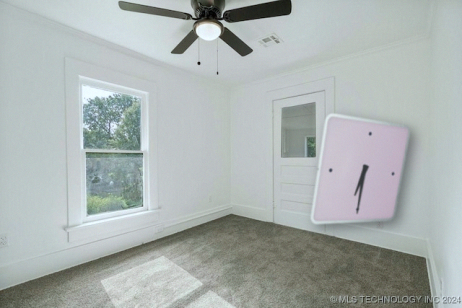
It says 6:30
